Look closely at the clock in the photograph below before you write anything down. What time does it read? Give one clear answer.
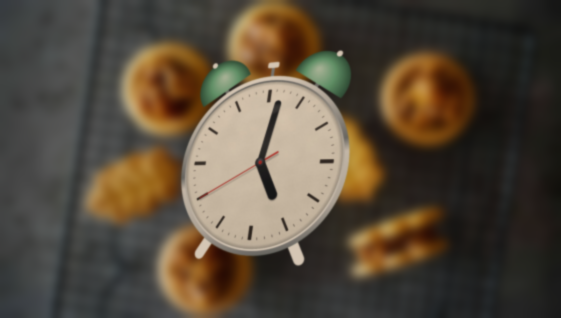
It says 5:01:40
